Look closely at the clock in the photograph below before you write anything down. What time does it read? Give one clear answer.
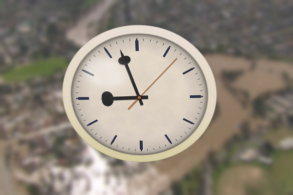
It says 8:57:07
